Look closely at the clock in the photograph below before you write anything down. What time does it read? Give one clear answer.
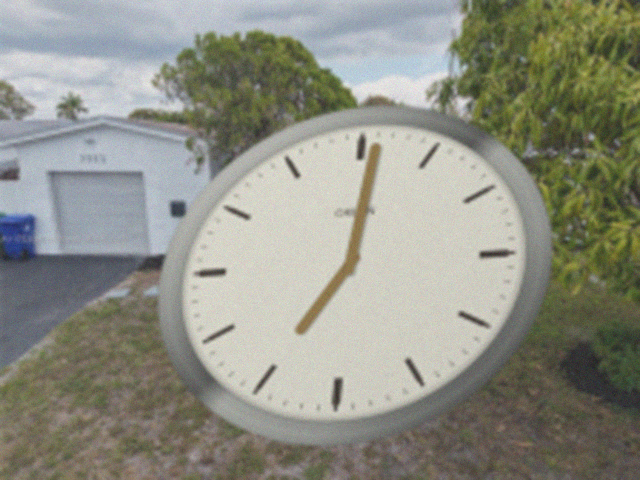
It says 7:01
